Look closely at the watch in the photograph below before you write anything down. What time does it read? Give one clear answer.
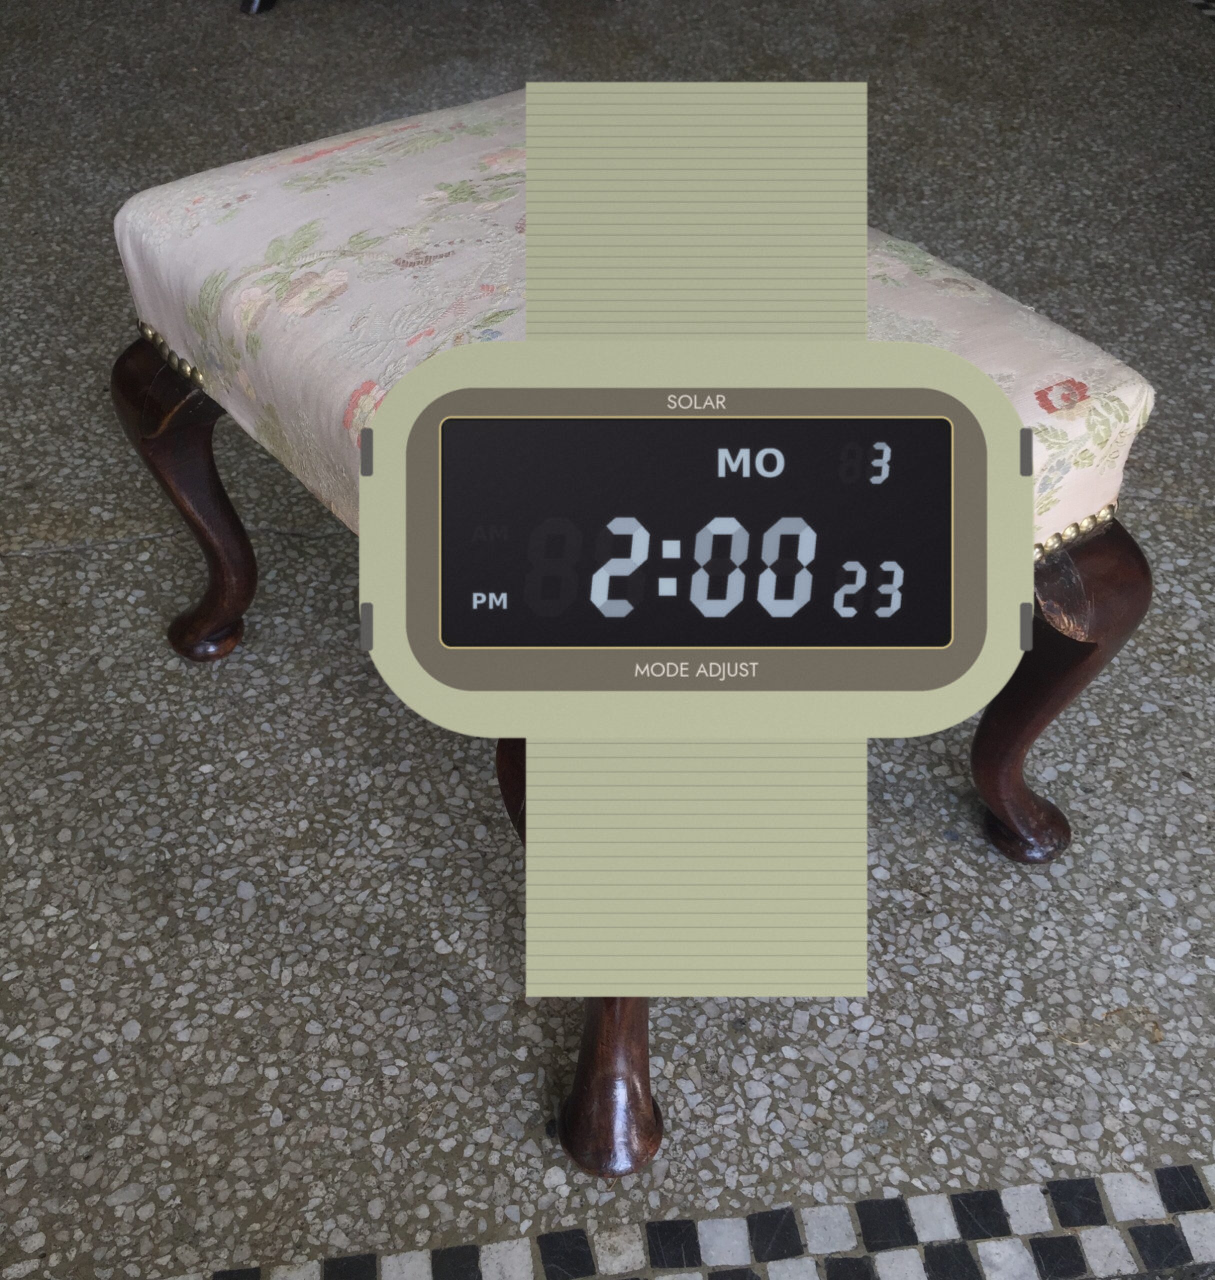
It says 2:00:23
